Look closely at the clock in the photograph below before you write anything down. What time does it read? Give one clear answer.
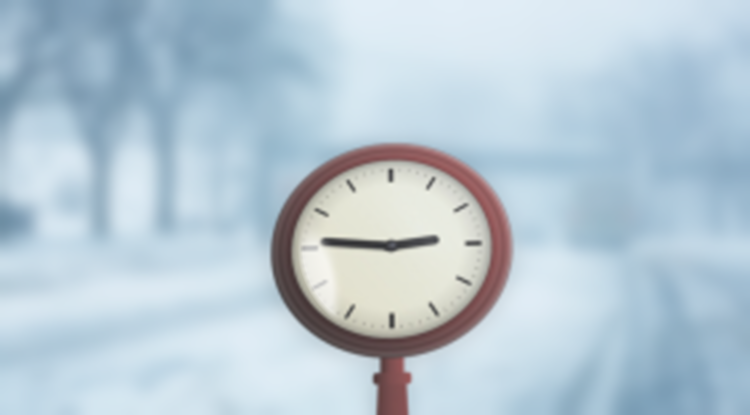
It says 2:46
